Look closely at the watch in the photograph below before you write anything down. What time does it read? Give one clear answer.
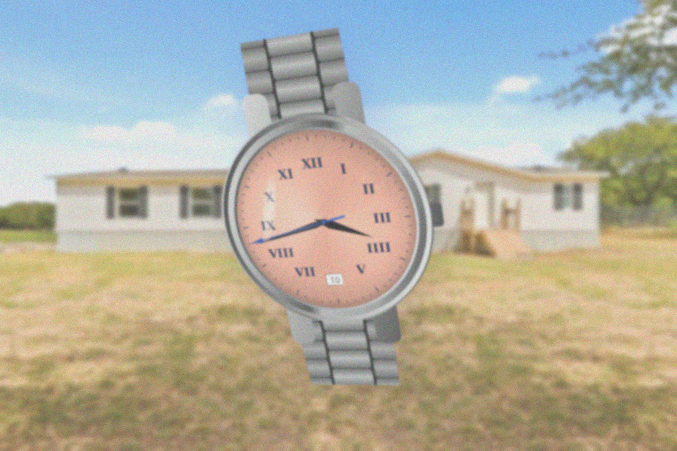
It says 3:42:43
